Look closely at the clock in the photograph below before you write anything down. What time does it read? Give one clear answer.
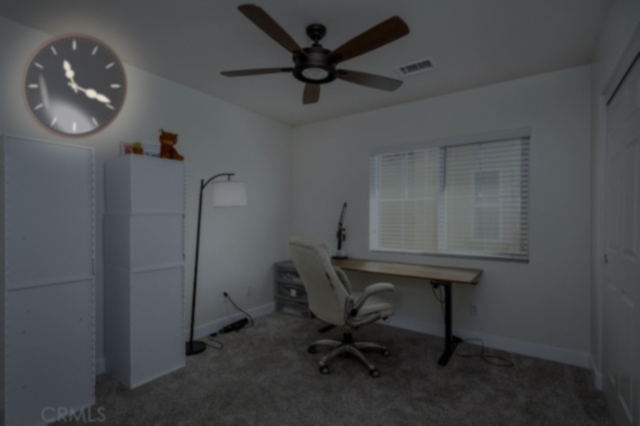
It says 11:19
